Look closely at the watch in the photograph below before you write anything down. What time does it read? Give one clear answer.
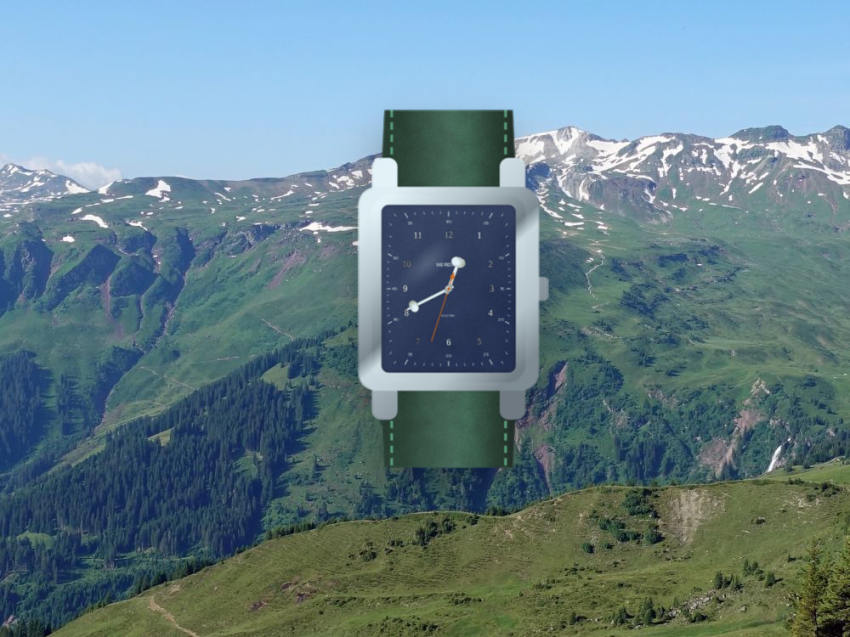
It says 12:40:33
